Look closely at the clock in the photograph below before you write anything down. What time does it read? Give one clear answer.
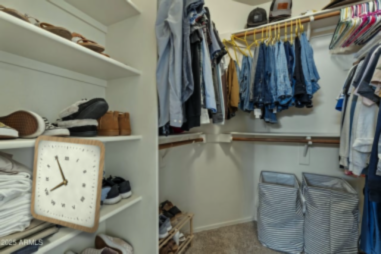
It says 7:55
